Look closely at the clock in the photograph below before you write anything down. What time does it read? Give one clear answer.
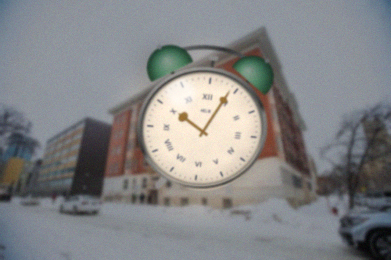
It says 10:04
